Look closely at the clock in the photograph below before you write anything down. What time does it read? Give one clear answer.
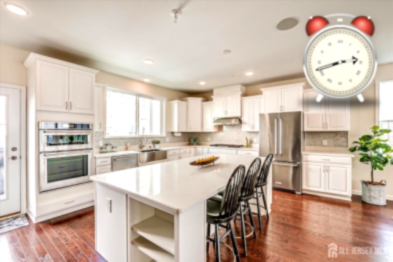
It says 2:42
